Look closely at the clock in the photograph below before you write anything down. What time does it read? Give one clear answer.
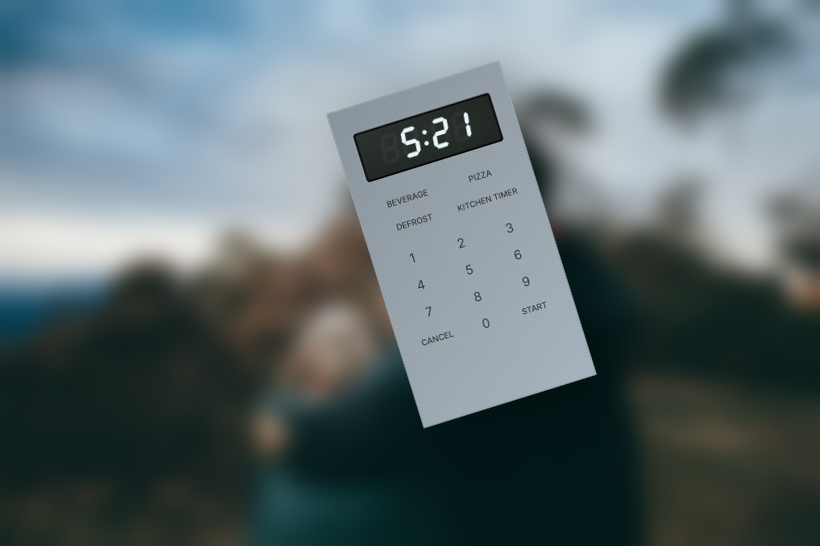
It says 5:21
